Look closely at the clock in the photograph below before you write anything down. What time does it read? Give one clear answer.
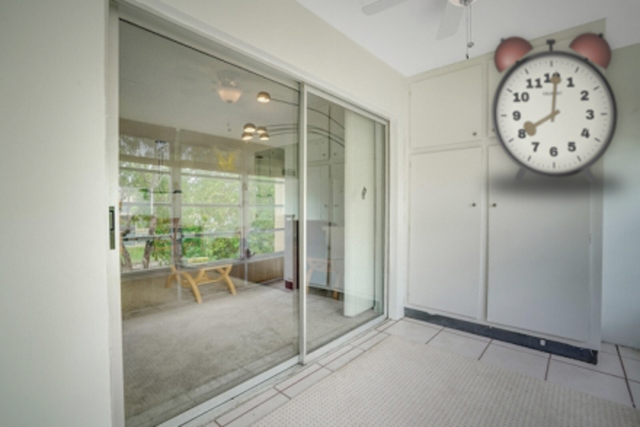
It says 8:01
